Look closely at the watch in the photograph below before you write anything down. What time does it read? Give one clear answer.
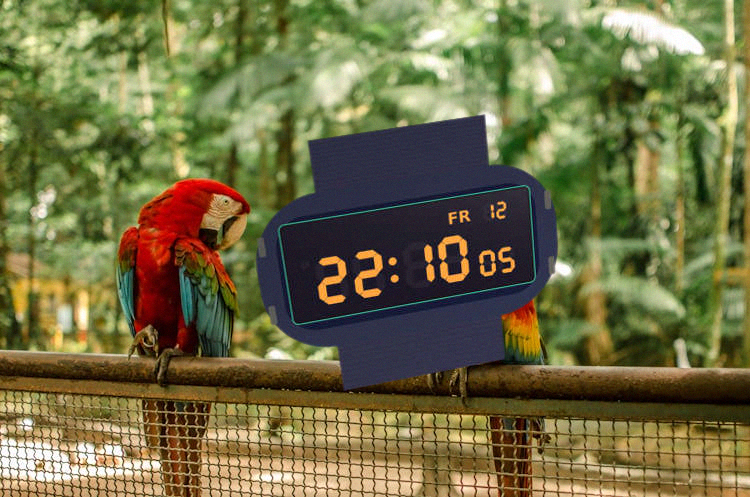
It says 22:10:05
